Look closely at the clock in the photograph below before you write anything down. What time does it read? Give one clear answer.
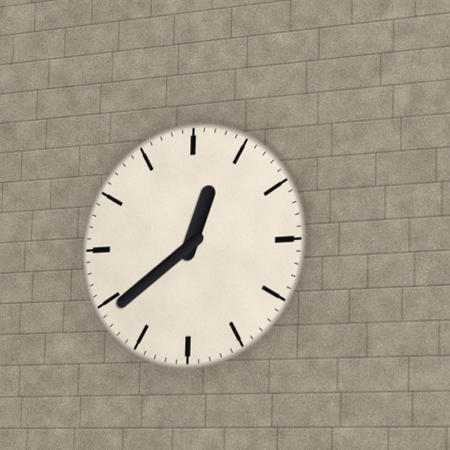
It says 12:39
